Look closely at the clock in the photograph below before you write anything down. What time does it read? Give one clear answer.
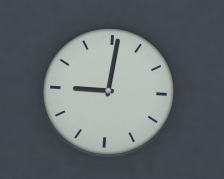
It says 9:01
